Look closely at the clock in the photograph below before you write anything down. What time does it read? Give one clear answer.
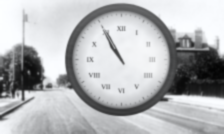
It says 10:55
